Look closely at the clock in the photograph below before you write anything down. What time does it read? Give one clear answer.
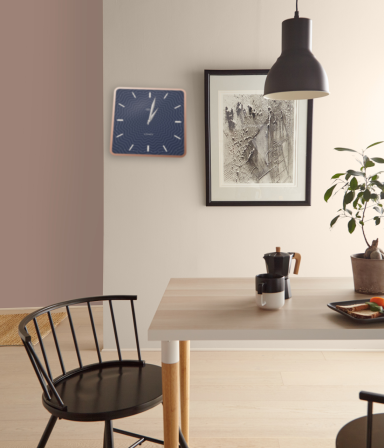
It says 1:02
